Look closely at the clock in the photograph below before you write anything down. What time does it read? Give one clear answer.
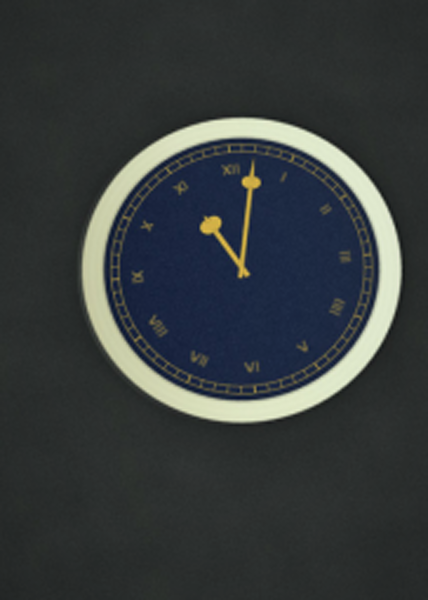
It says 11:02
